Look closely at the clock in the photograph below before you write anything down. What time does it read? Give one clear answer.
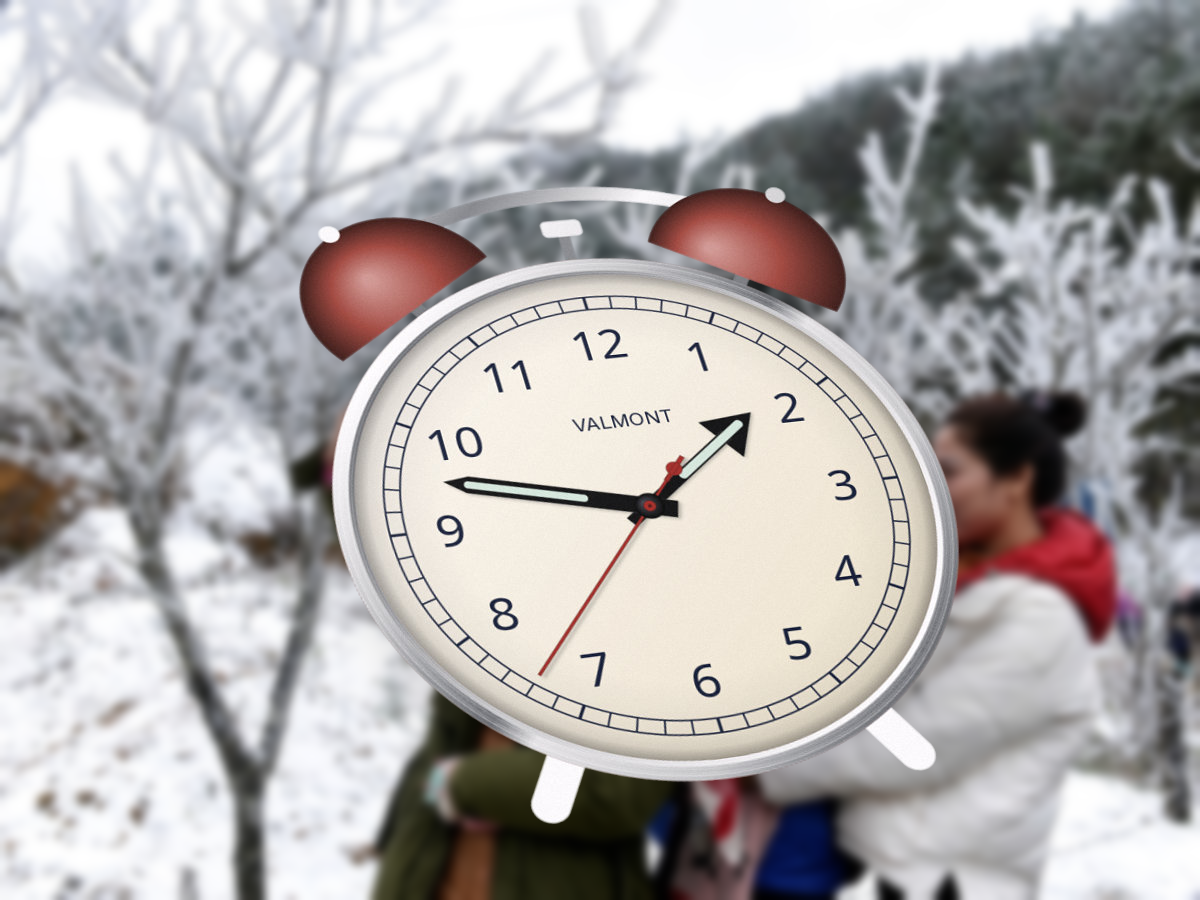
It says 1:47:37
